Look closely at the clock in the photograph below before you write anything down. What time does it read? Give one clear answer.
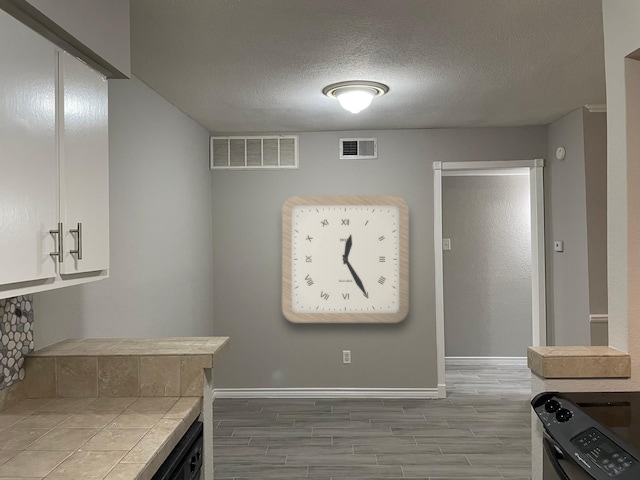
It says 12:25
